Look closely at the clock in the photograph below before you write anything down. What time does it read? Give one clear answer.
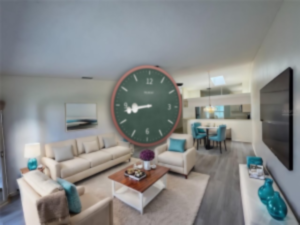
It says 8:43
